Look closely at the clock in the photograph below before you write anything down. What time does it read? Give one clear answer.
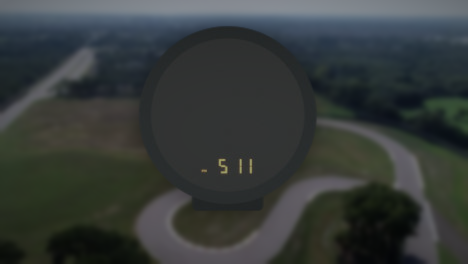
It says 5:11
